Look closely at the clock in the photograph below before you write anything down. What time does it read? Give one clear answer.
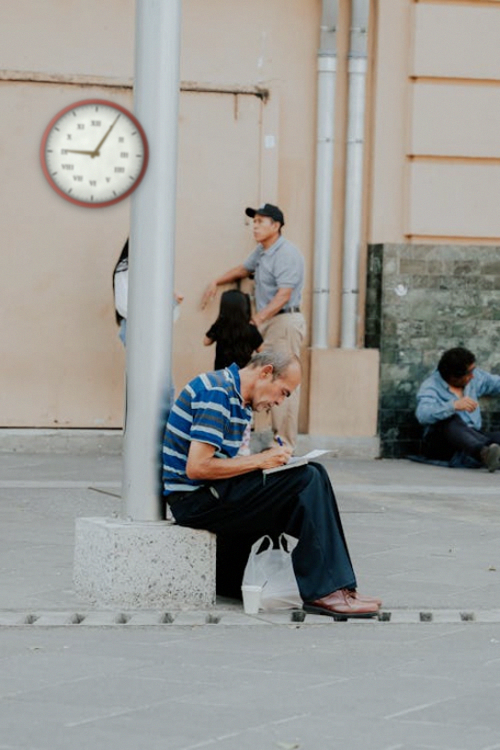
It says 9:05
